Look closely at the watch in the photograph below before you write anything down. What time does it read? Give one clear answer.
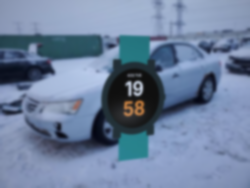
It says 19:58
